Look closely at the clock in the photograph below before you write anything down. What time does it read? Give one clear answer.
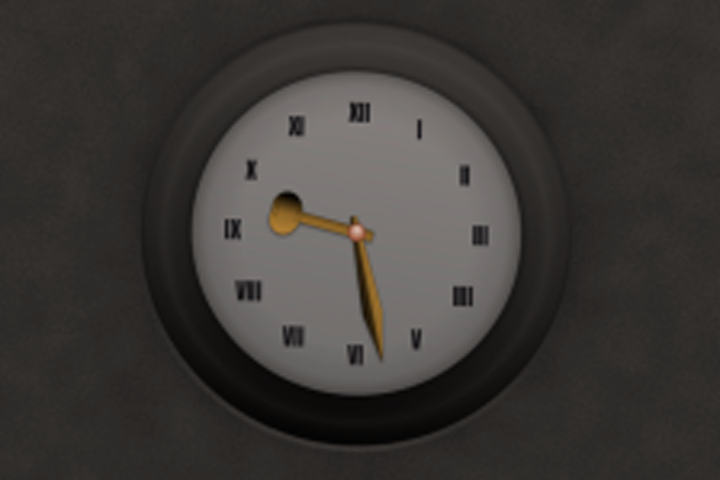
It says 9:28
